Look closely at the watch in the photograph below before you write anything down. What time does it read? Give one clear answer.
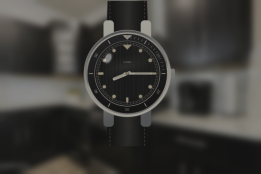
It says 8:15
